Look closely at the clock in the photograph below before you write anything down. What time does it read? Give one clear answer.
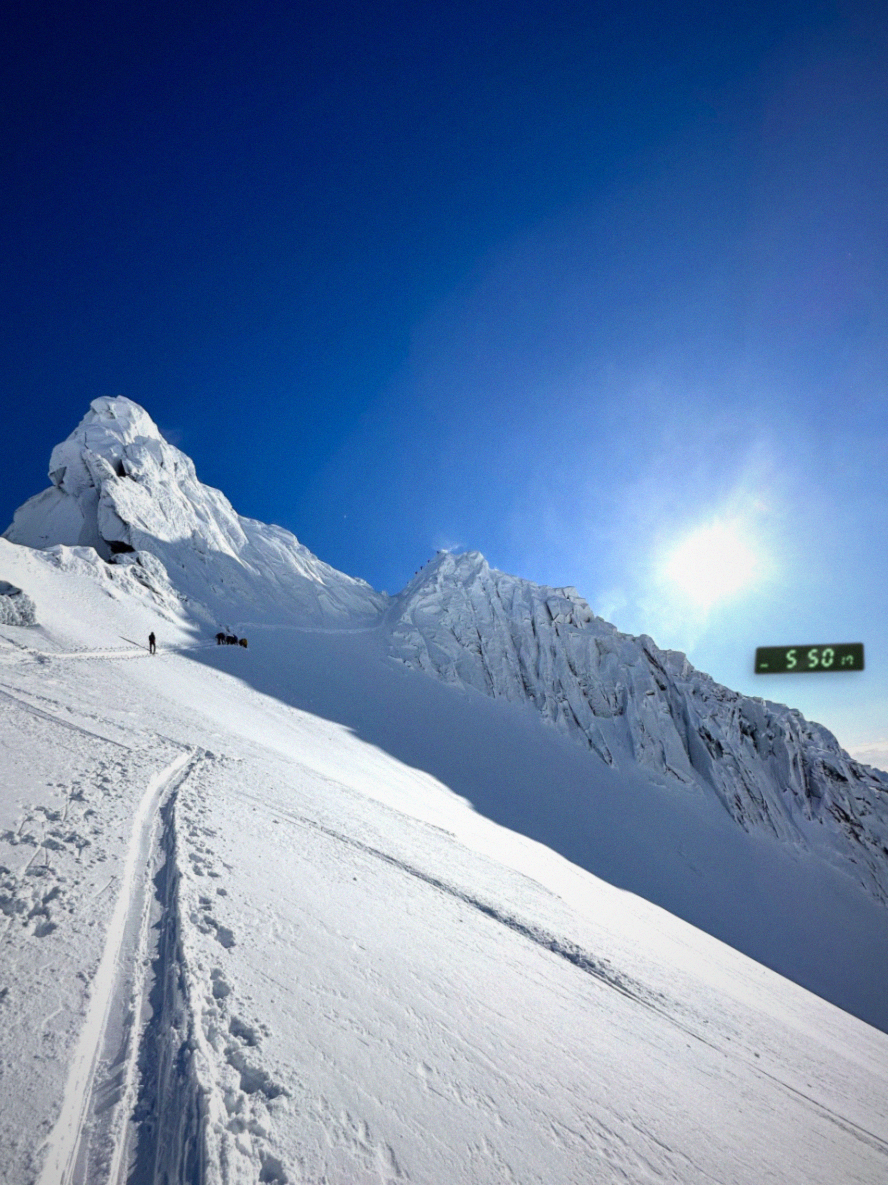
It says 5:50
